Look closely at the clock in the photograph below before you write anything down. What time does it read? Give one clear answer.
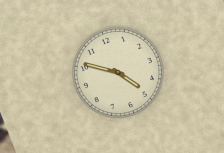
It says 4:51
